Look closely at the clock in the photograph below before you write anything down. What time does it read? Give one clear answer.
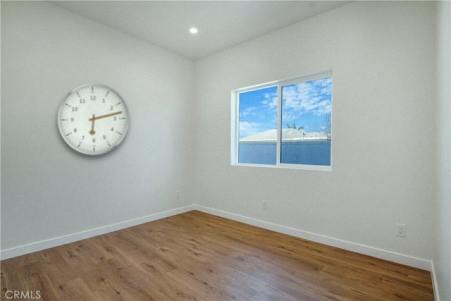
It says 6:13
